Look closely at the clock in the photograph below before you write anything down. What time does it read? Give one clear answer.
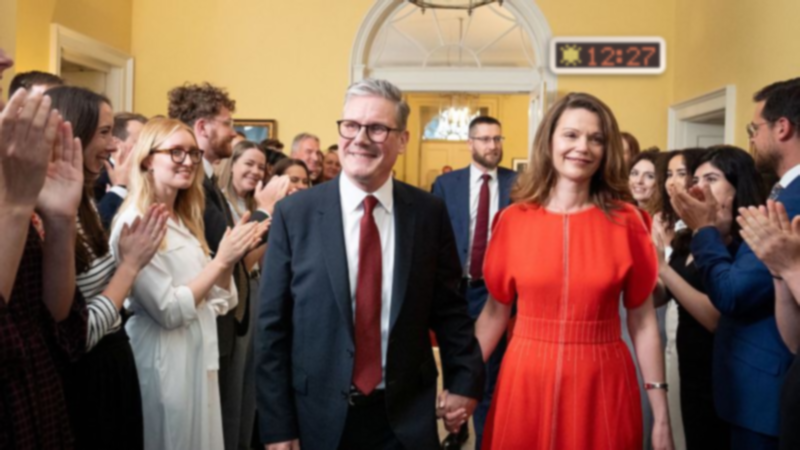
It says 12:27
